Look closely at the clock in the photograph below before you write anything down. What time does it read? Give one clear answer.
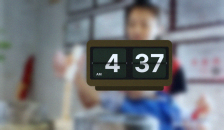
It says 4:37
